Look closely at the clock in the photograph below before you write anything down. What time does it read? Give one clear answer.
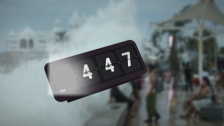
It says 4:47
